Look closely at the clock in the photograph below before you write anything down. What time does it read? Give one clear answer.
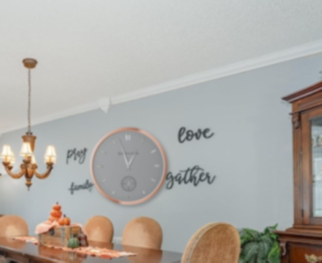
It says 12:57
